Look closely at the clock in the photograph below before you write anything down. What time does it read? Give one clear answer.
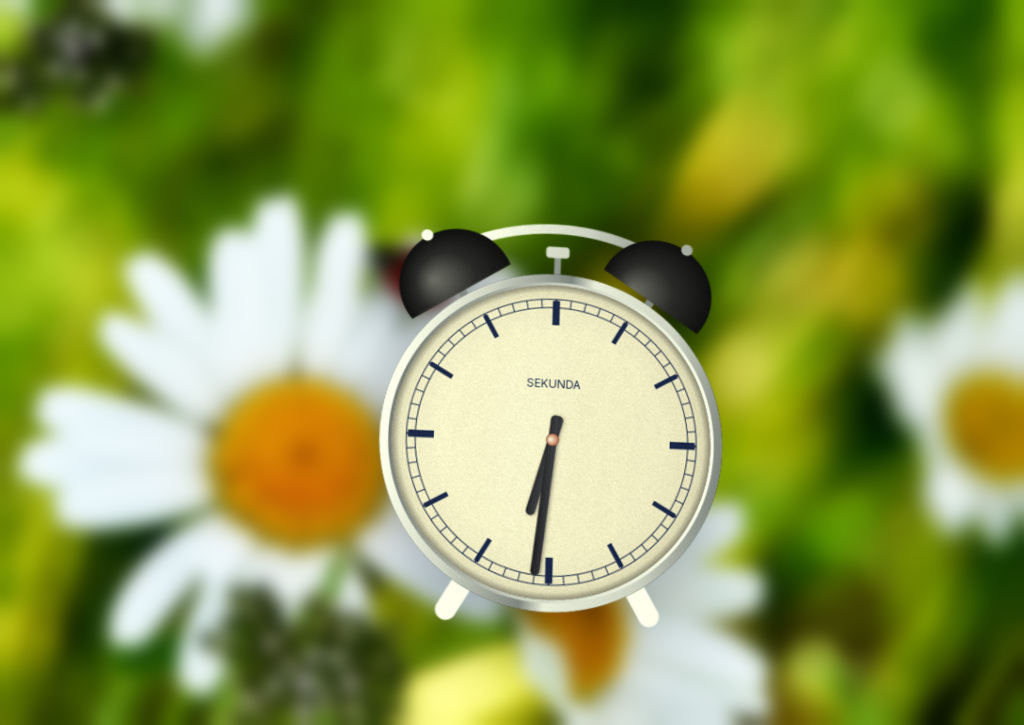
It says 6:31
